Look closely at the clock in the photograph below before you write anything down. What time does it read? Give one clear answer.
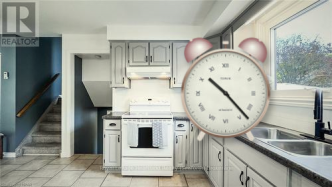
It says 10:23
